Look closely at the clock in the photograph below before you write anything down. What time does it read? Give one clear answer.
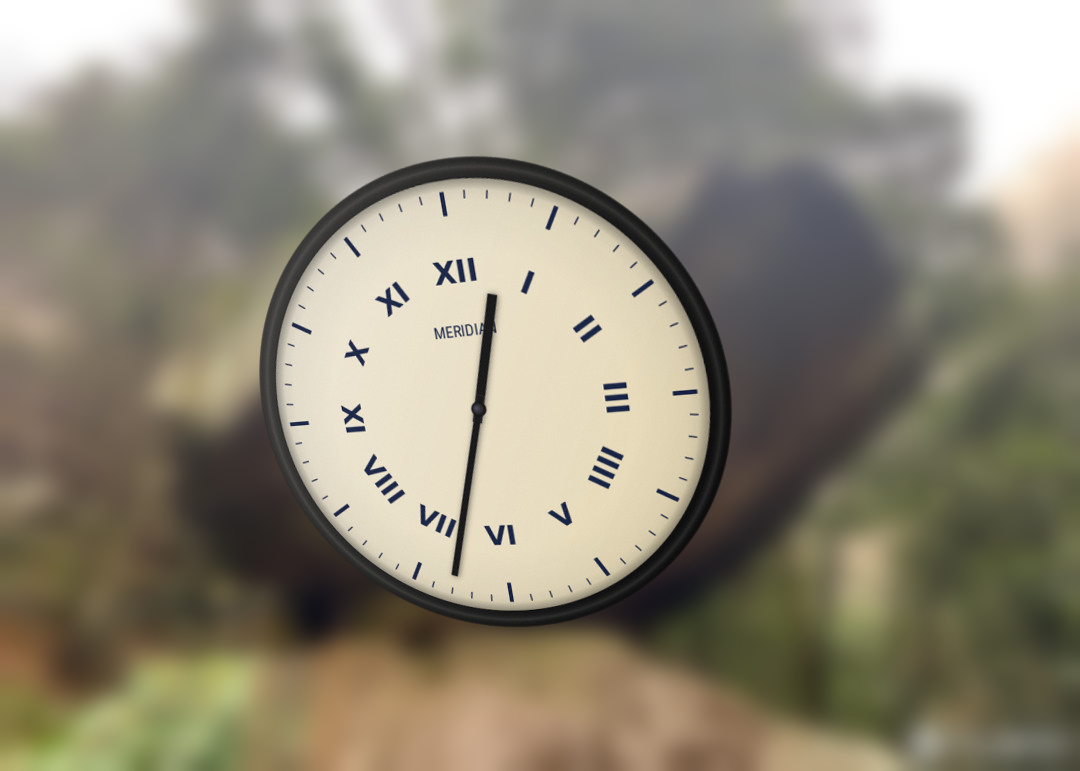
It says 12:33
